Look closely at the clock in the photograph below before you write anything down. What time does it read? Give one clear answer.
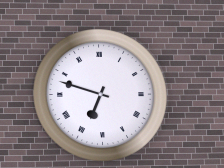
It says 6:48
